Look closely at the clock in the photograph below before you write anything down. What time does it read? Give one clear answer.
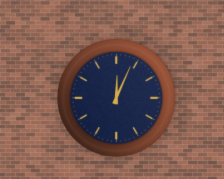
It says 12:04
